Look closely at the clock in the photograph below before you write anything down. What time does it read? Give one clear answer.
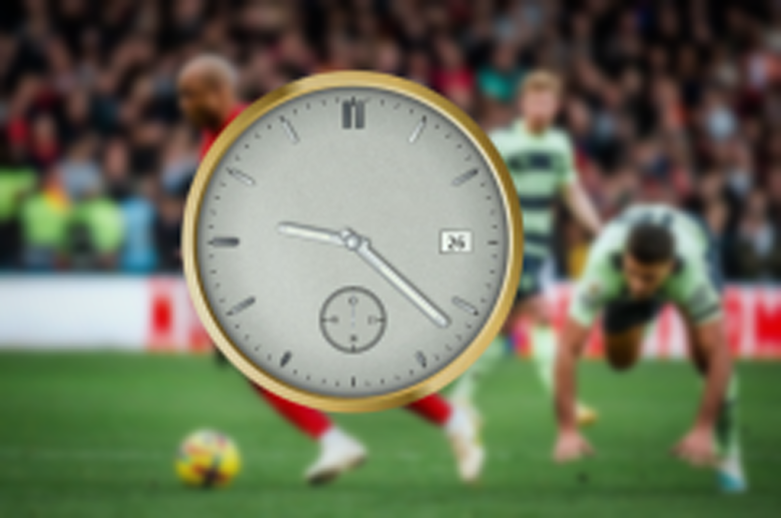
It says 9:22
